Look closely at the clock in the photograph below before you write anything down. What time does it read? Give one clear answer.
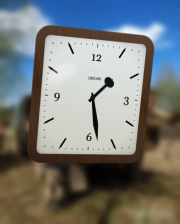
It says 1:28
